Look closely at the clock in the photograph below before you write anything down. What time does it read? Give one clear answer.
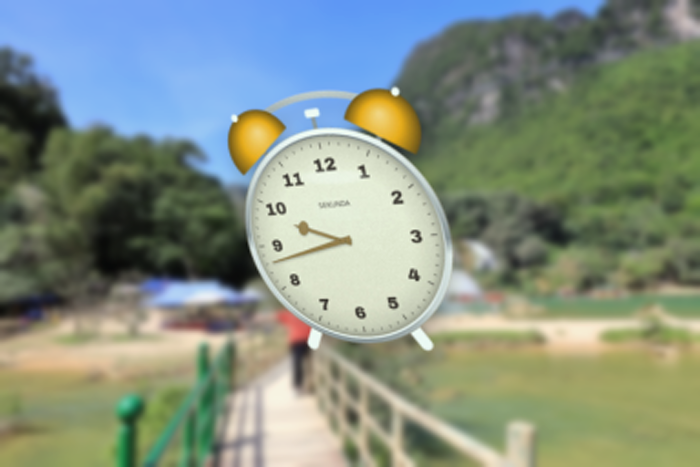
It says 9:43
